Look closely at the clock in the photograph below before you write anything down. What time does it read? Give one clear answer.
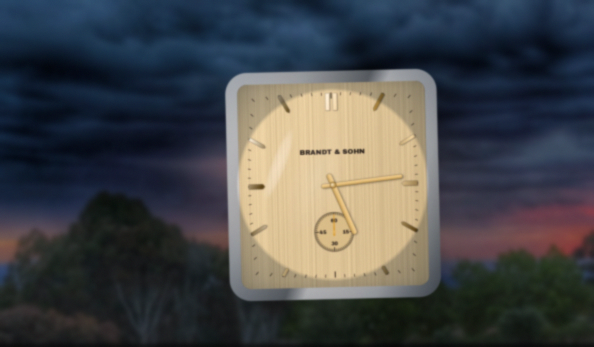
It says 5:14
